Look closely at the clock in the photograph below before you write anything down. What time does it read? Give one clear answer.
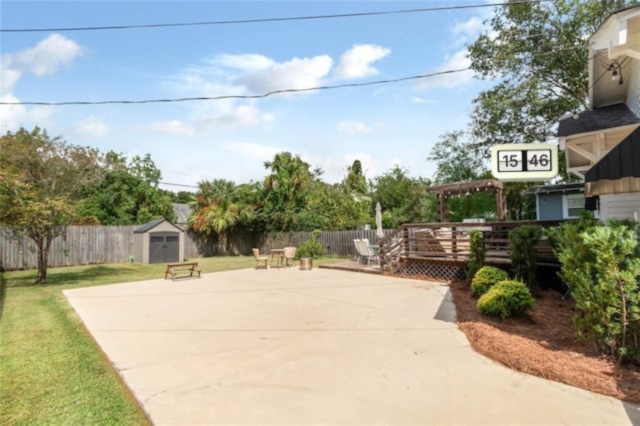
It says 15:46
